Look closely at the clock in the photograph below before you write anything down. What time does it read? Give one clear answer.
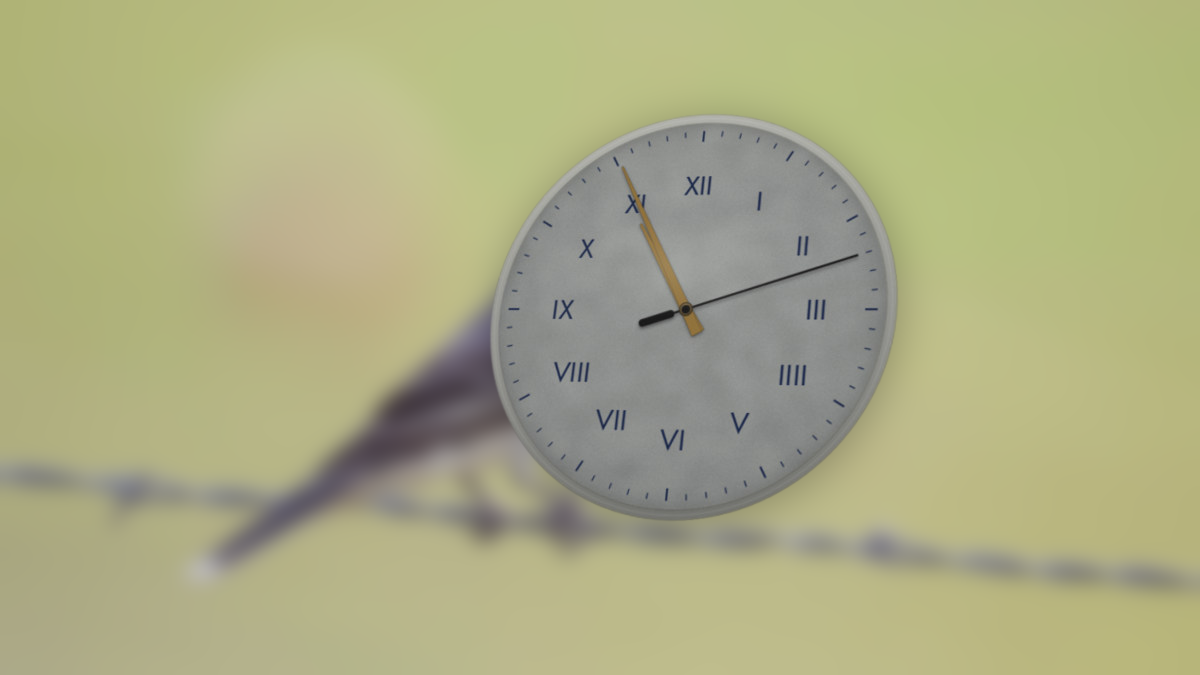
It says 10:55:12
